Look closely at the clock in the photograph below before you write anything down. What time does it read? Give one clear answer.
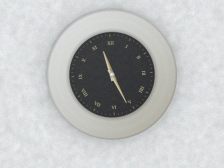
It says 11:26
